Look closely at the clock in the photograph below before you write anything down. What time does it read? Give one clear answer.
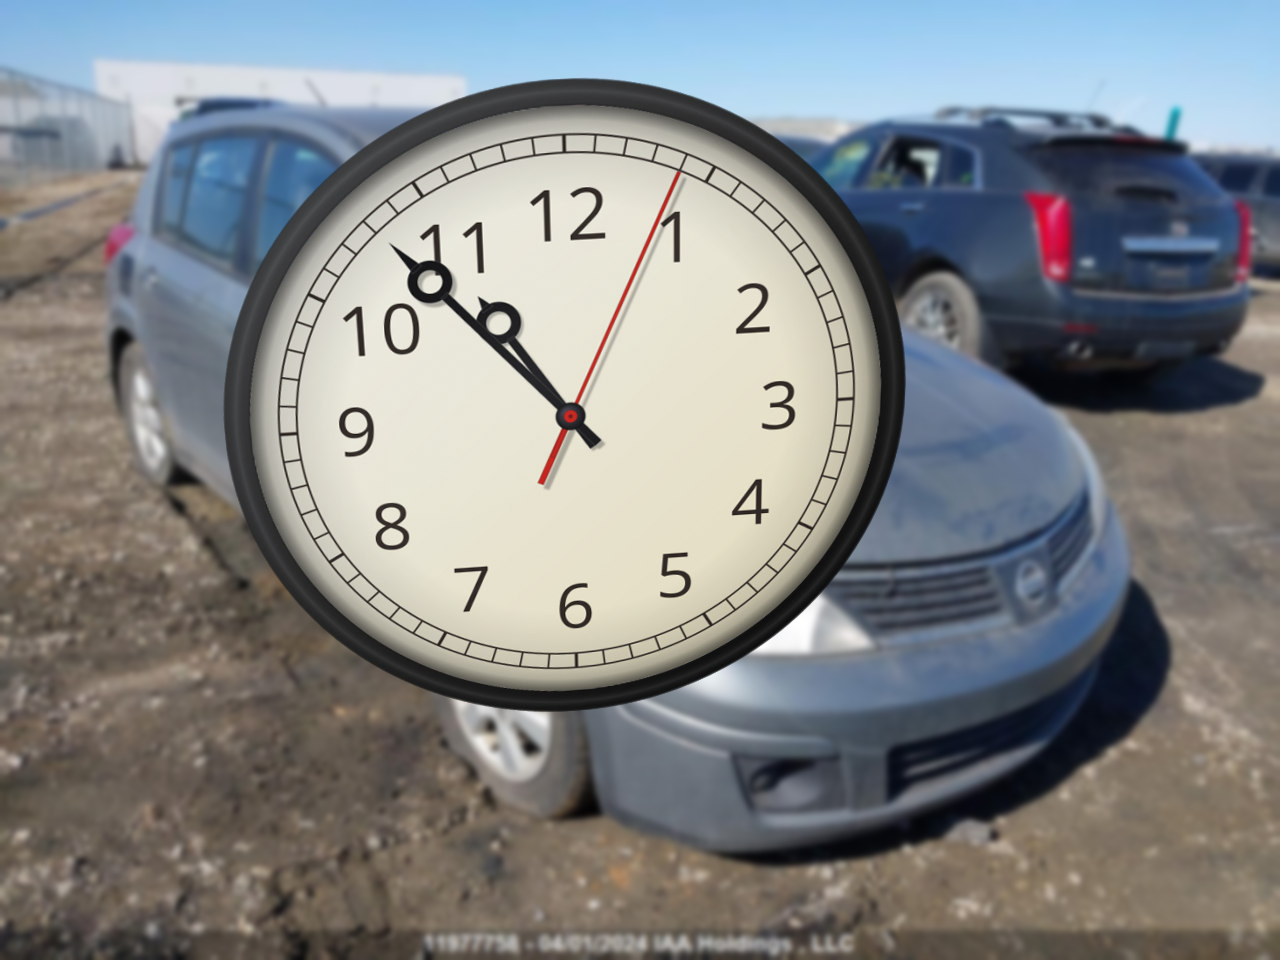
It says 10:53:04
